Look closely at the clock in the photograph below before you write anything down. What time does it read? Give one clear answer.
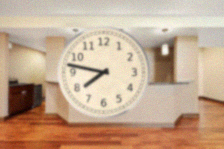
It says 7:47
